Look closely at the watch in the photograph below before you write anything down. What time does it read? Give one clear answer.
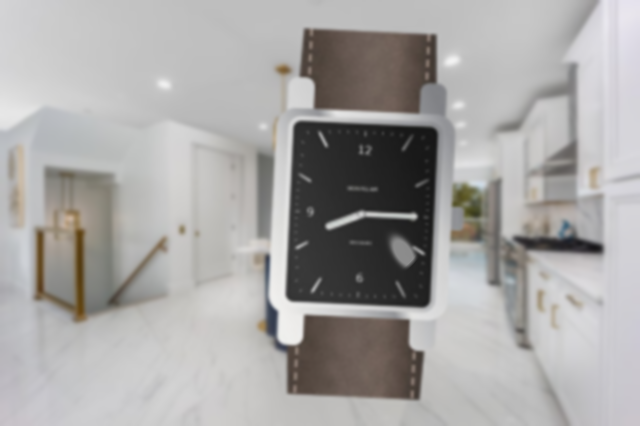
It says 8:15
